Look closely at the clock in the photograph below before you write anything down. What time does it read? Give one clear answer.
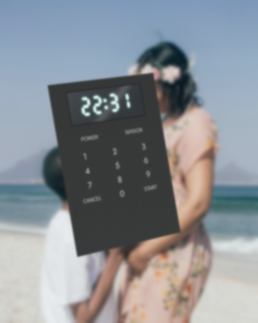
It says 22:31
